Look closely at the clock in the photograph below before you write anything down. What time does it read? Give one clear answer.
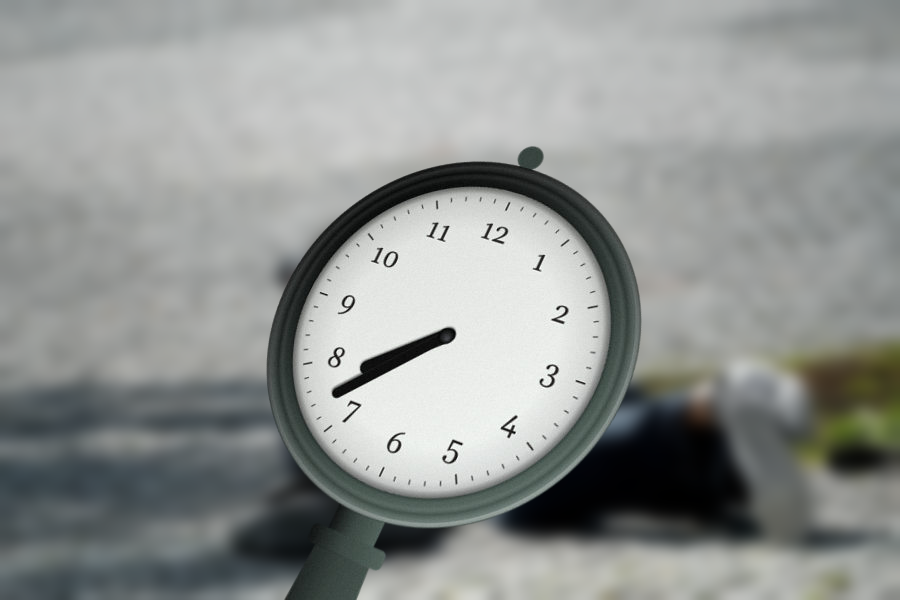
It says 7:37
